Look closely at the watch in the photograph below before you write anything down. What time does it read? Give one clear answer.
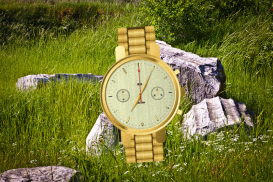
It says 7:05
